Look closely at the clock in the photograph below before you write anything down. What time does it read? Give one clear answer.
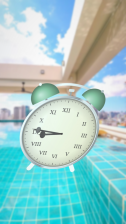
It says 8:46
